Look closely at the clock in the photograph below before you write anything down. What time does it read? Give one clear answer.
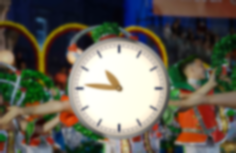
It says 10:46
